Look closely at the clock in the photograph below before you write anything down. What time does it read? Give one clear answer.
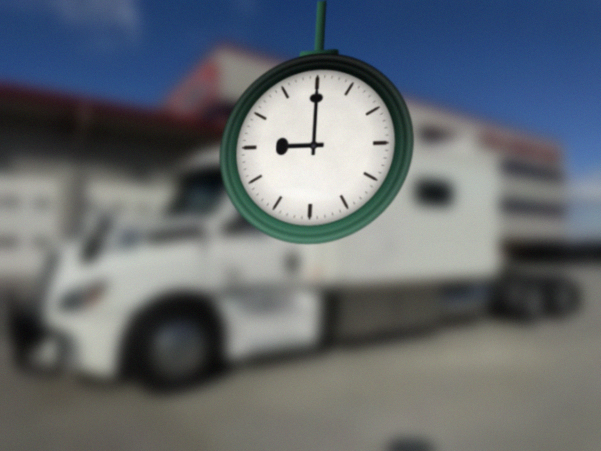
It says 9:00
